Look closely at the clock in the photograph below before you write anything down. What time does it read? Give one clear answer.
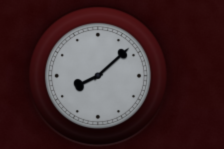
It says 8:08
